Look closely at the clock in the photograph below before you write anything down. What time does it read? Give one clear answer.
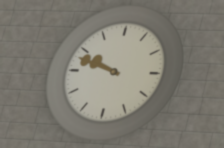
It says 9:48
